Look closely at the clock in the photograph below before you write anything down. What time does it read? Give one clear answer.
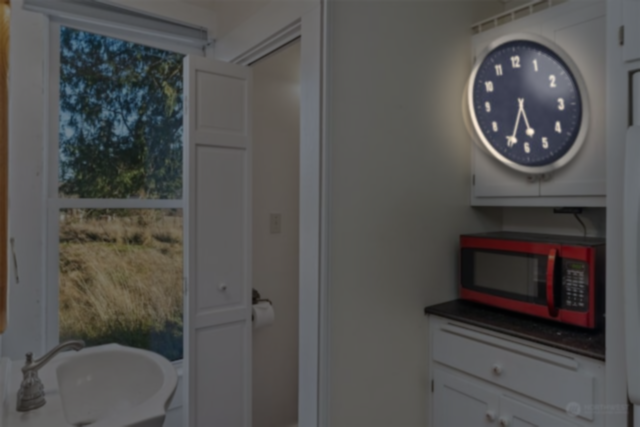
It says 5:34
